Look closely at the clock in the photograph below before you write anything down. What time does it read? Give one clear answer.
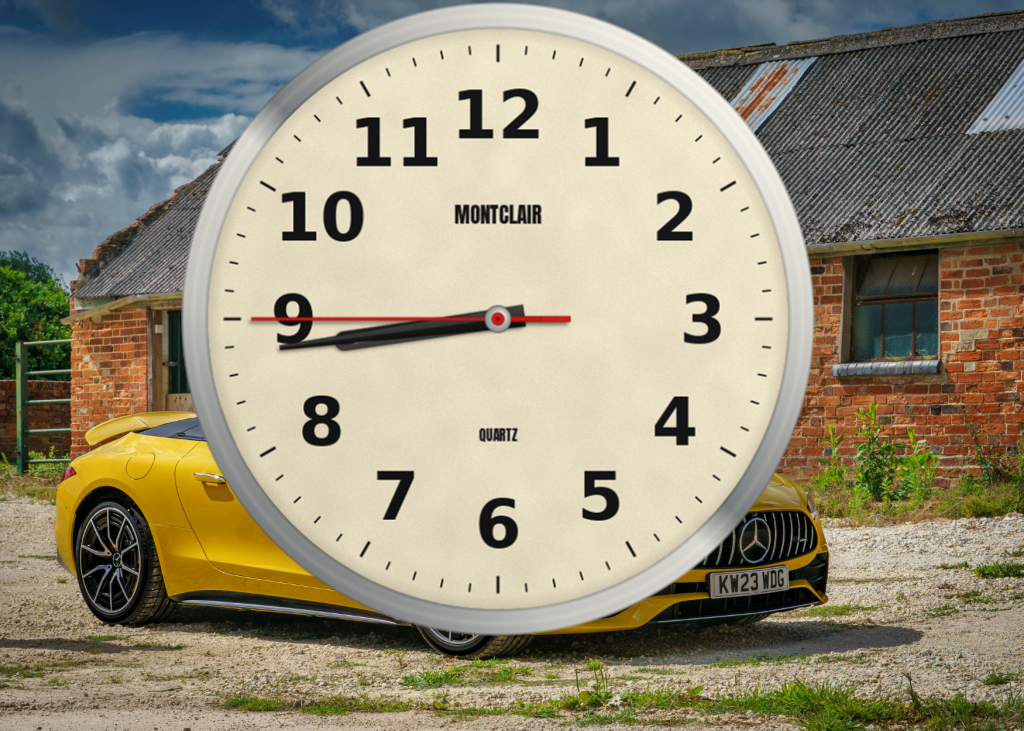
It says 8:43:45
